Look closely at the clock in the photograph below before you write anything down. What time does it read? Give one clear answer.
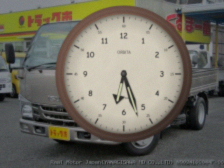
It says 6:27
